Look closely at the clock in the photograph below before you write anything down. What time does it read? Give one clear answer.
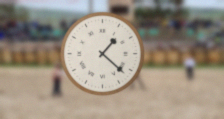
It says 1:22
